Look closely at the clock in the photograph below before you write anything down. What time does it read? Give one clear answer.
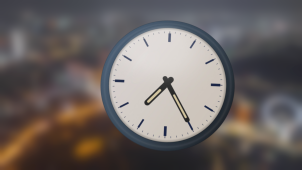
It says 7:25
